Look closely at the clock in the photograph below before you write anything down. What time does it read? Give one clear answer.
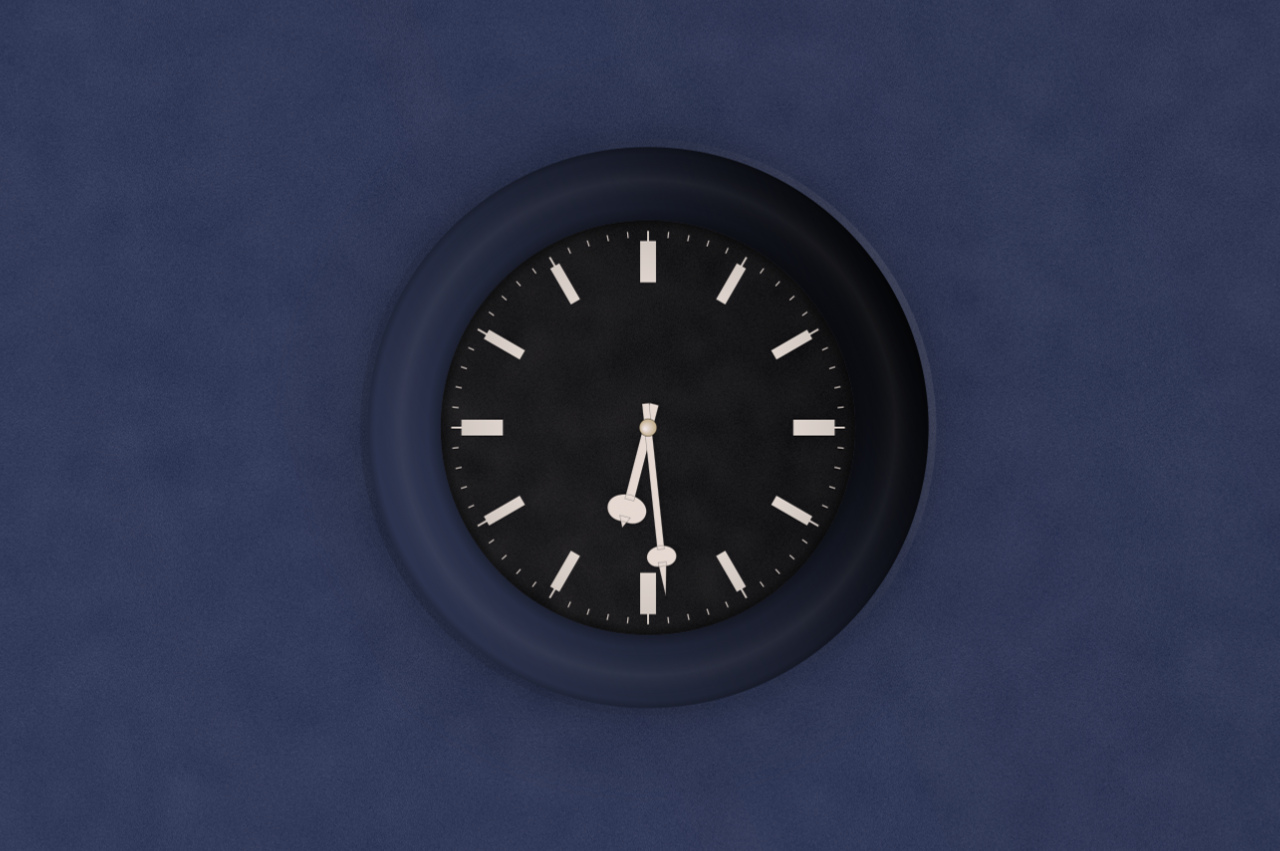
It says 6:29
